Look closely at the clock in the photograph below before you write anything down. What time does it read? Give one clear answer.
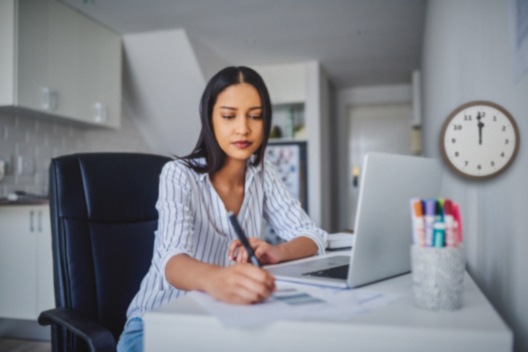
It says 11:59
